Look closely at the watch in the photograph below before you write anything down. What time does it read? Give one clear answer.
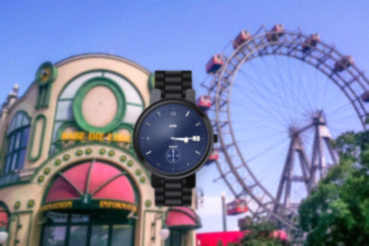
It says 3:15
